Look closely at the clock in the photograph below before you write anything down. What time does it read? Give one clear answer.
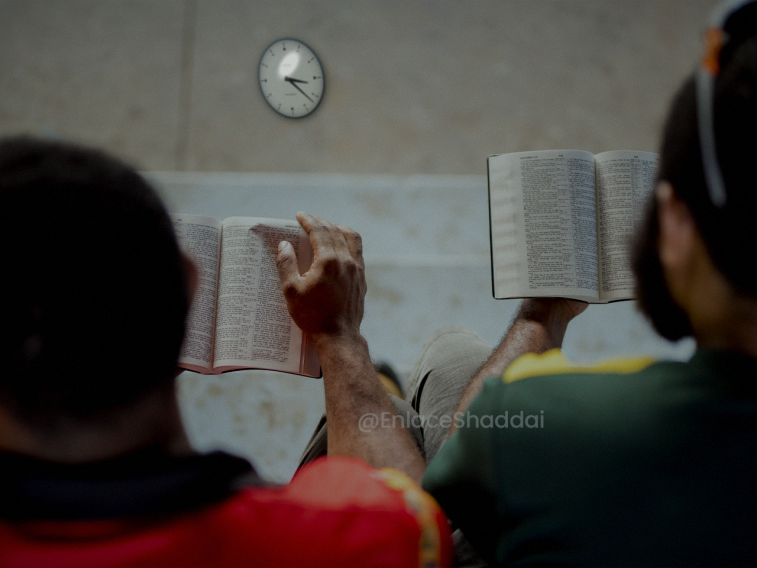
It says 3:22
